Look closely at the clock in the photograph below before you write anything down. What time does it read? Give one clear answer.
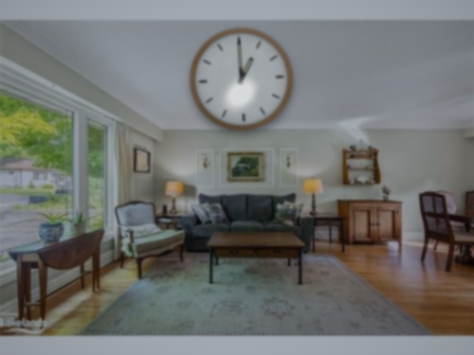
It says 1:00
